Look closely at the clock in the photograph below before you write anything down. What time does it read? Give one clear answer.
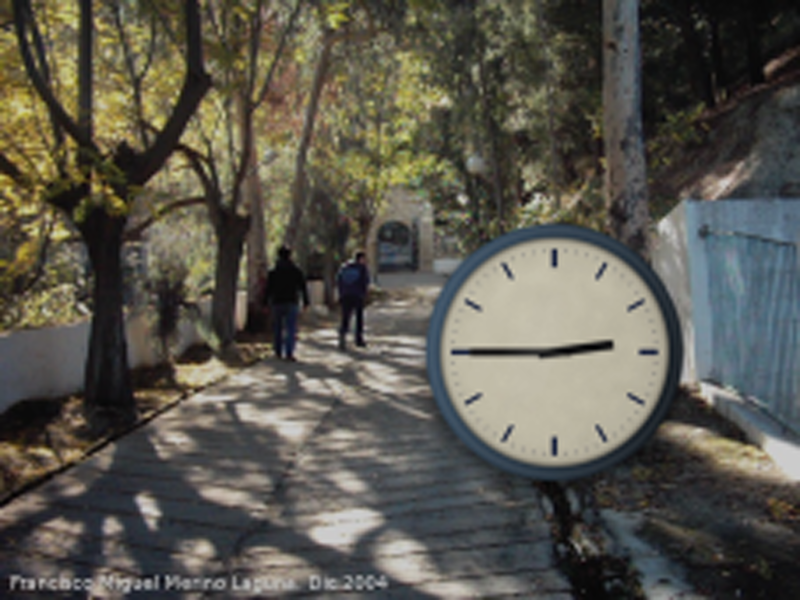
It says 2:45
